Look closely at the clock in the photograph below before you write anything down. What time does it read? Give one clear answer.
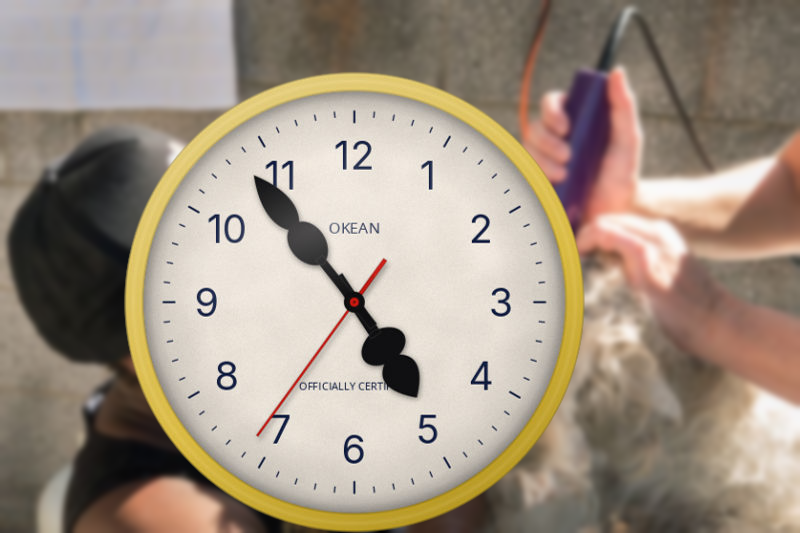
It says 4:53:36
